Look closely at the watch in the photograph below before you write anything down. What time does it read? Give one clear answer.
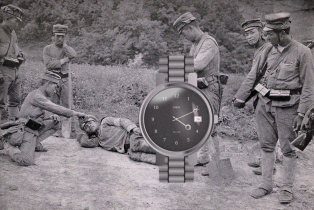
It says 4:11
